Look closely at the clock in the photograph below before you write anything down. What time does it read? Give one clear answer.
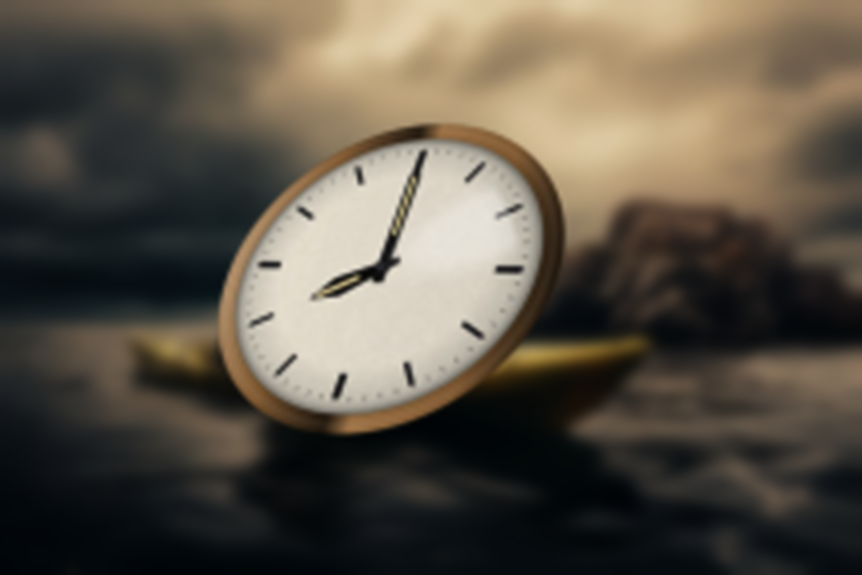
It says 8:00
